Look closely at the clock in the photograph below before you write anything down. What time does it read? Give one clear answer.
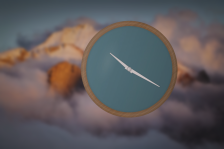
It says 10:20
